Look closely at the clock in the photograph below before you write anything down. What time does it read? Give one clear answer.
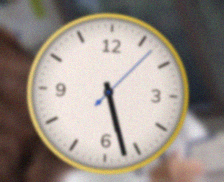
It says 5:27:07
